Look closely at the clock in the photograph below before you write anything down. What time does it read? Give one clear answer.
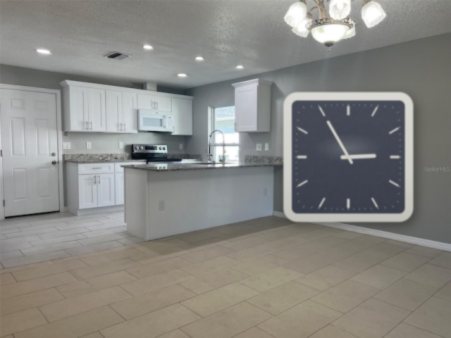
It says 2:55
